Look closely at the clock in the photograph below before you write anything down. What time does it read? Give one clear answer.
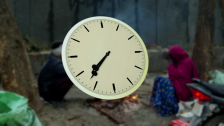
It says 7:37
